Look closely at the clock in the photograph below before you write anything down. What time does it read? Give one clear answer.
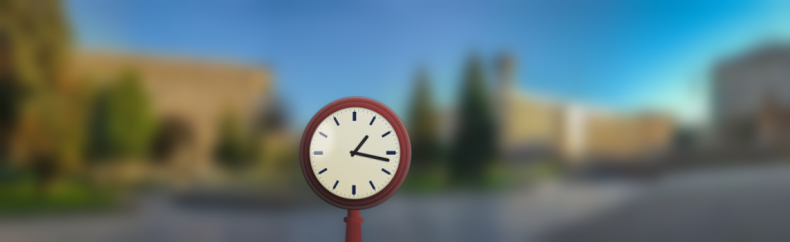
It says 1:17
